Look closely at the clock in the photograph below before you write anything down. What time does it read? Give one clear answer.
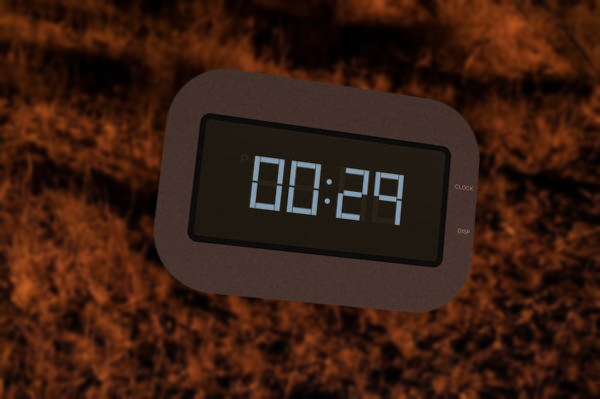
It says 0:29
